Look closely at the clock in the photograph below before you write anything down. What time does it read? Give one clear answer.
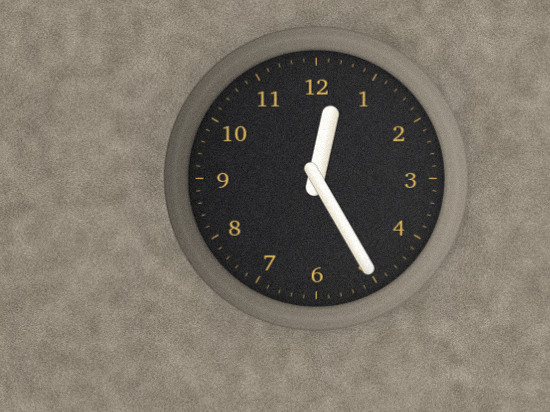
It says 12:25
